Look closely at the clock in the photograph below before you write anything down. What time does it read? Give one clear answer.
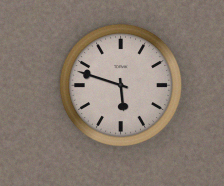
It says 5:48
